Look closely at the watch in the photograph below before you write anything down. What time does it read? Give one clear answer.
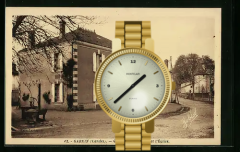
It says 1:38
